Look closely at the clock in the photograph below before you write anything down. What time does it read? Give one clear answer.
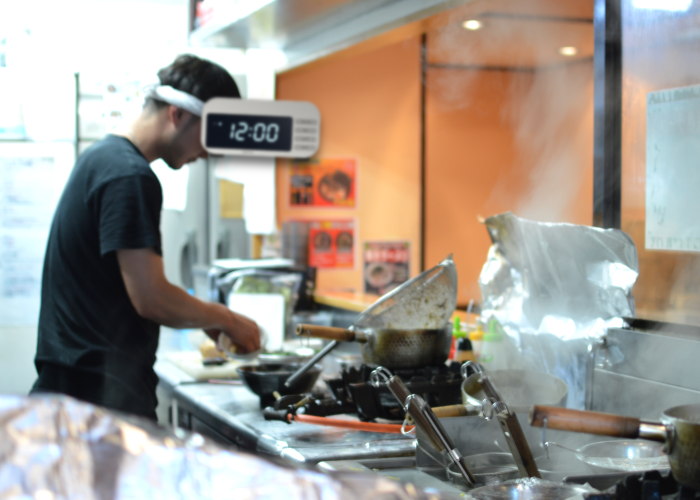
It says 12:00
